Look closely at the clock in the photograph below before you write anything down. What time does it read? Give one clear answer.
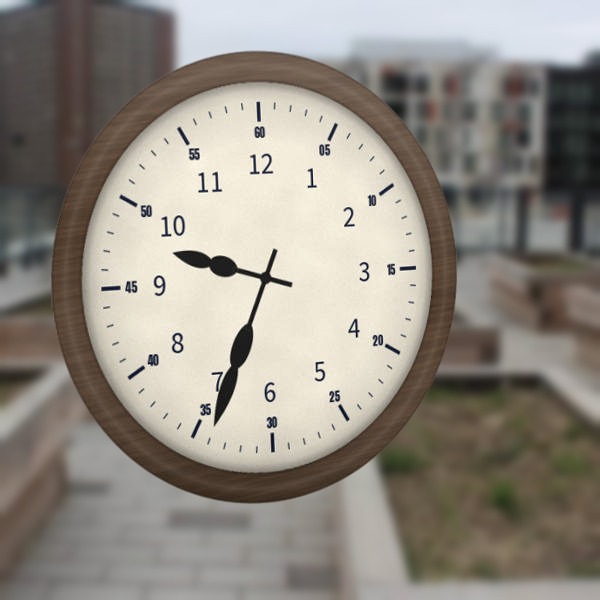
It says 9:34
